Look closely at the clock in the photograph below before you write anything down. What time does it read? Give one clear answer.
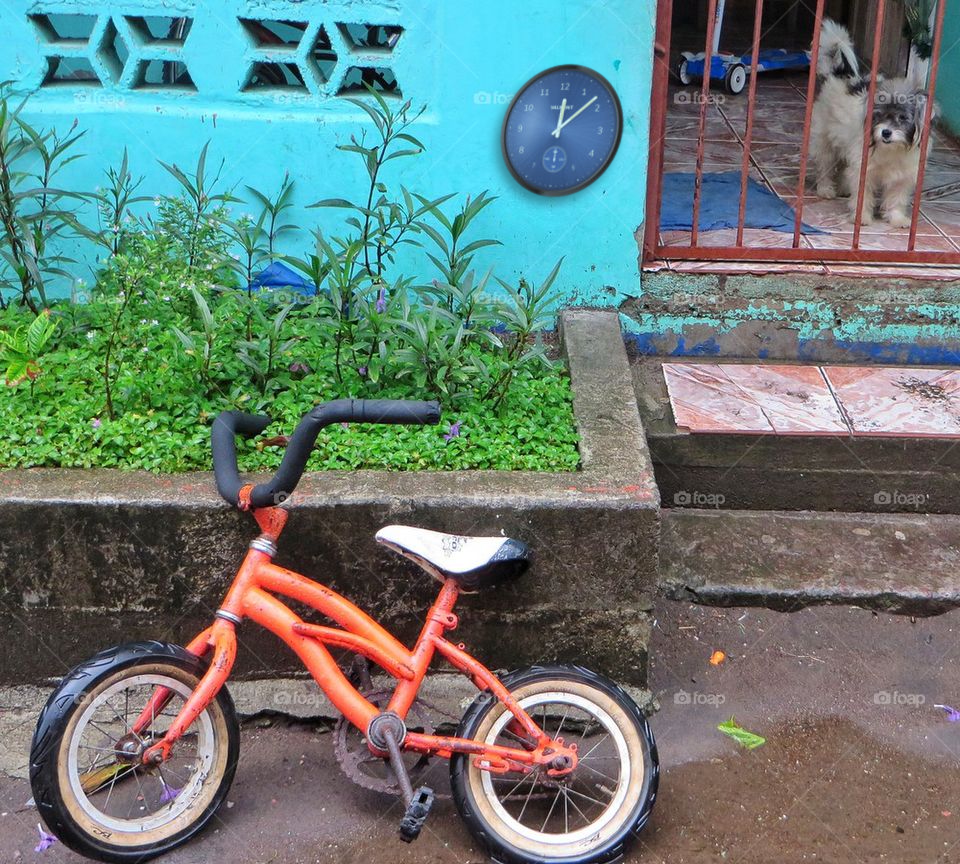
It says 12:08
